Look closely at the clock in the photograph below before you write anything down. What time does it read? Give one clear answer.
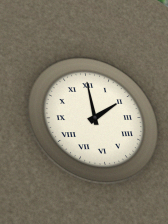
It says 2:00
